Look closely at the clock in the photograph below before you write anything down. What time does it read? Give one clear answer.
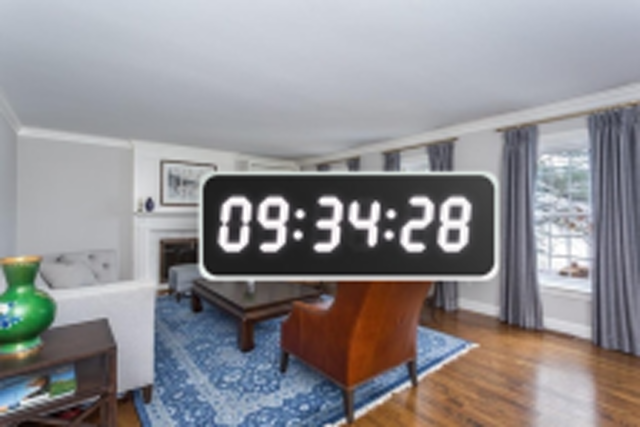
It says 9:34:28
